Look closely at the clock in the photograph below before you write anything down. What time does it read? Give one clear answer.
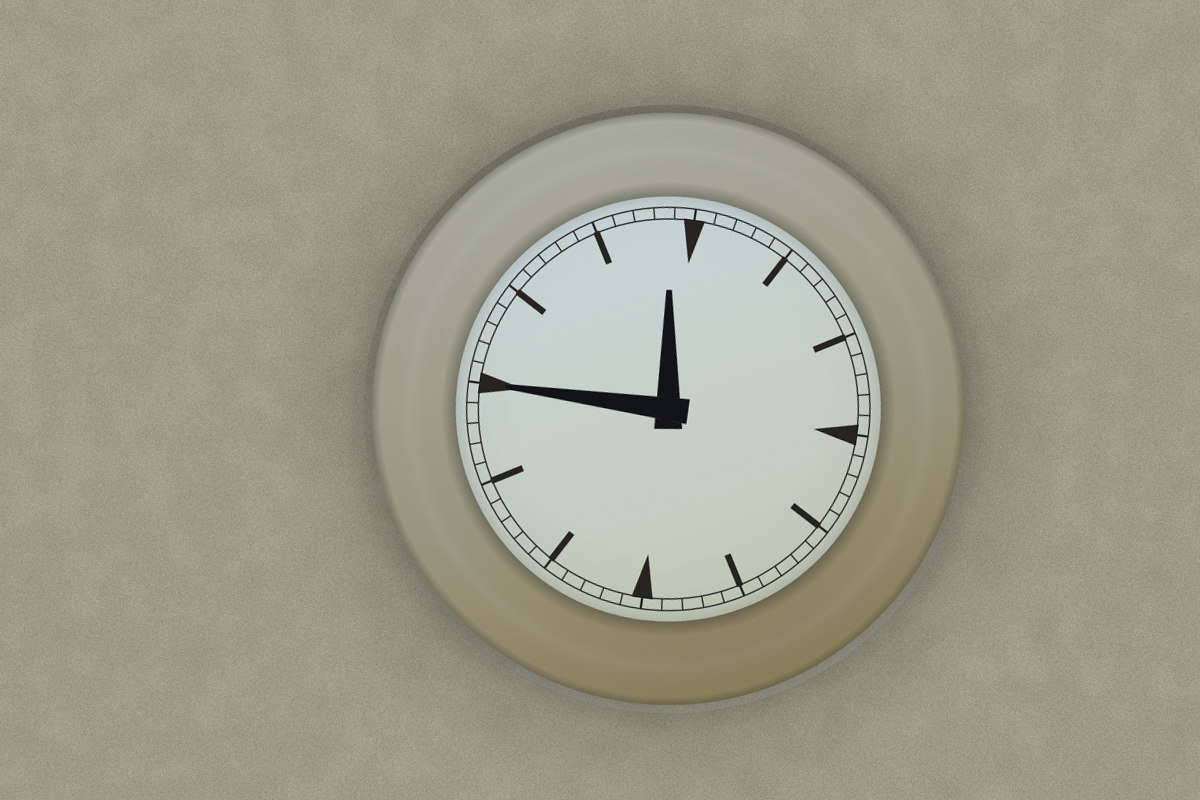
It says 11:45
